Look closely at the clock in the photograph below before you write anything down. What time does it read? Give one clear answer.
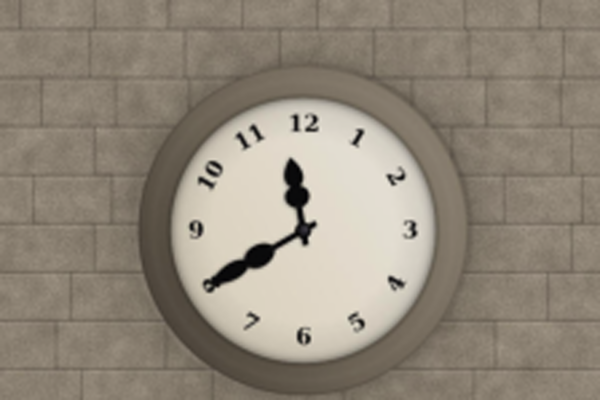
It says 11:40
